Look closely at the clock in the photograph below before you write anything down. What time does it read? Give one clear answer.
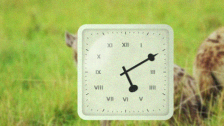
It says 5:10
